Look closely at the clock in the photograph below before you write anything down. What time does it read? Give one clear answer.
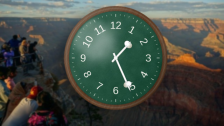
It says 1:26
